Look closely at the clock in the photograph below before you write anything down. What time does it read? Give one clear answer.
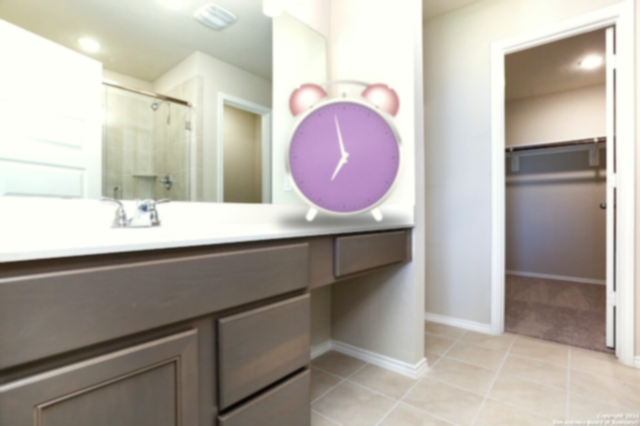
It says 6:58
